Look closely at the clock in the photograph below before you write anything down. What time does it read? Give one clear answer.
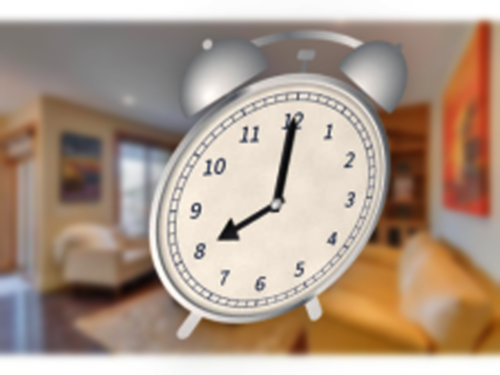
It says 8:00
